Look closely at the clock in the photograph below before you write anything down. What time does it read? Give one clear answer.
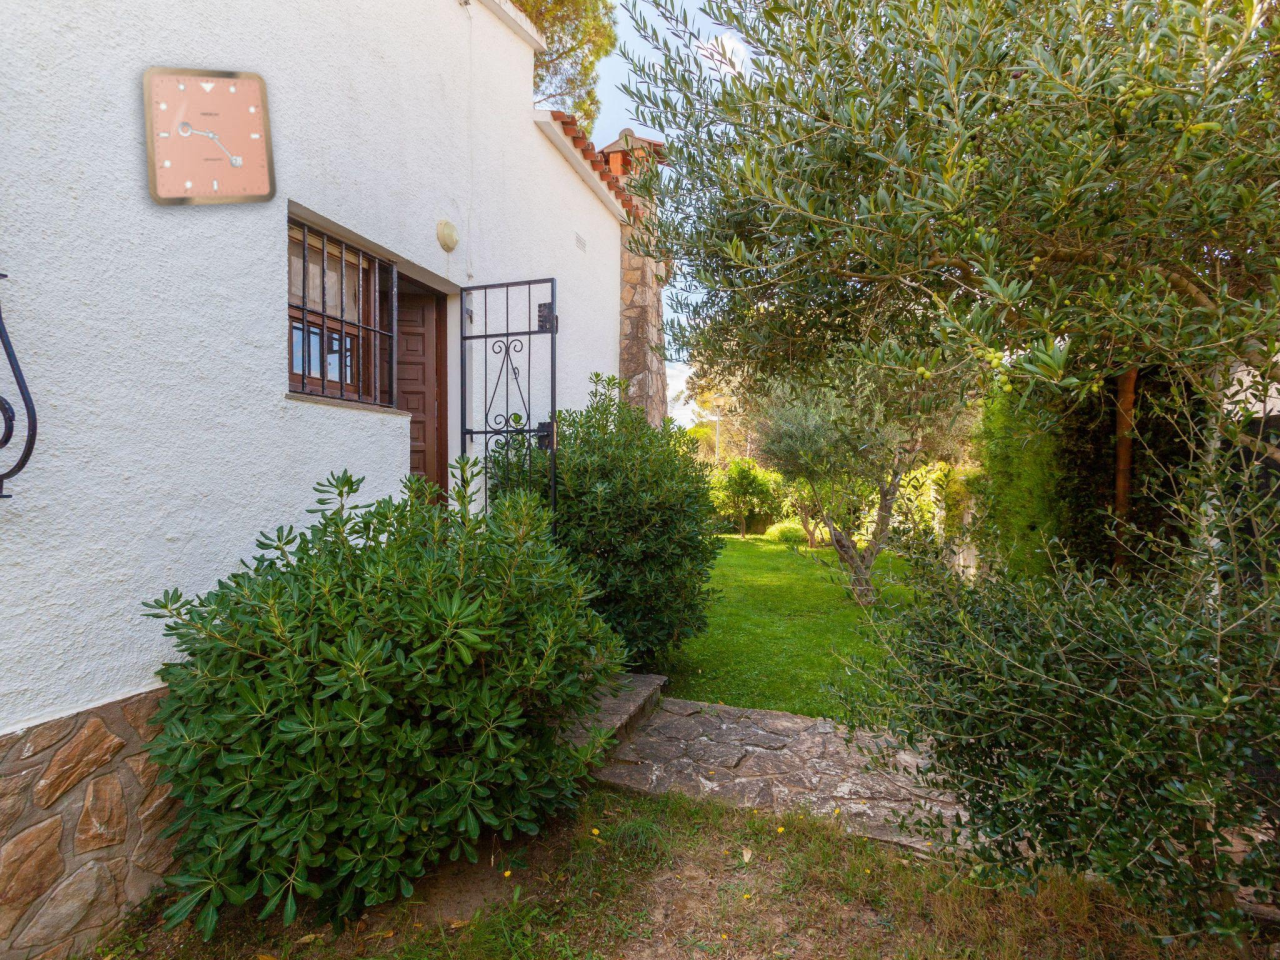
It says 9:23
